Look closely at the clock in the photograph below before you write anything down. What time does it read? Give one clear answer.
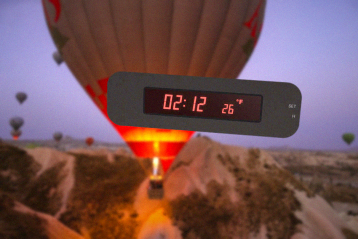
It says 2:12
